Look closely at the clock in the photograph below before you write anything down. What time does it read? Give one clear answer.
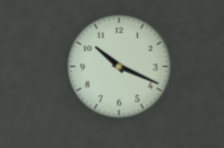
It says 10:19
